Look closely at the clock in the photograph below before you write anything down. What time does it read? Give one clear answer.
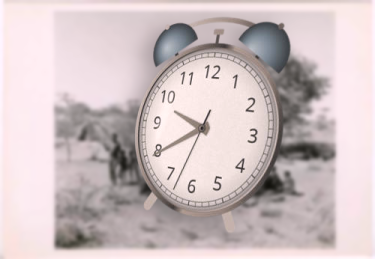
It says 9:39:33
